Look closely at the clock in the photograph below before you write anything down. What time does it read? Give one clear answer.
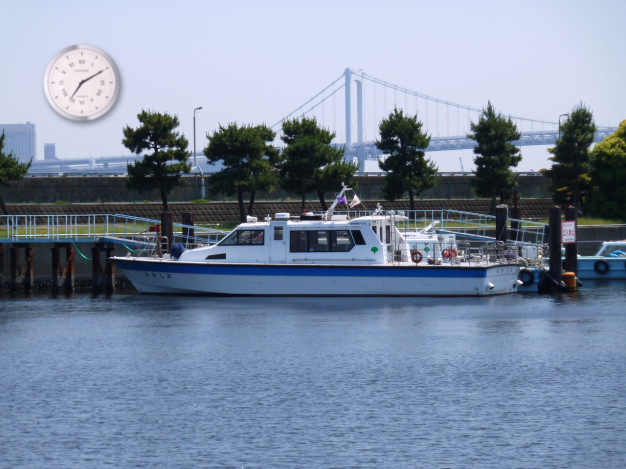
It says 7:10
